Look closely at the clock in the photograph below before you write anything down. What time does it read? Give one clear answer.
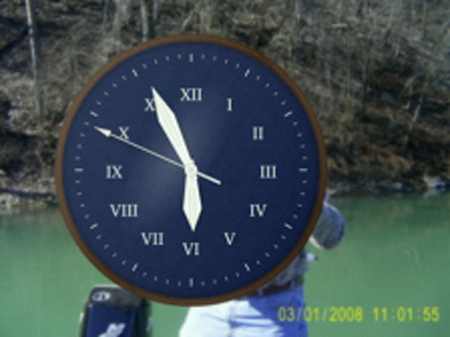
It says 5:55:49
